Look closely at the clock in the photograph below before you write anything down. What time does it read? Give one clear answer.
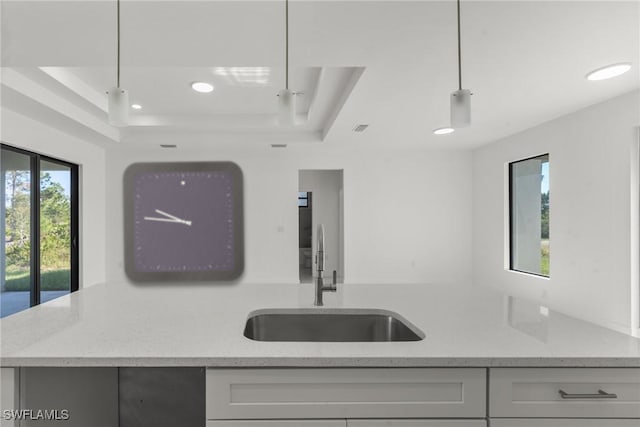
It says 9:46
